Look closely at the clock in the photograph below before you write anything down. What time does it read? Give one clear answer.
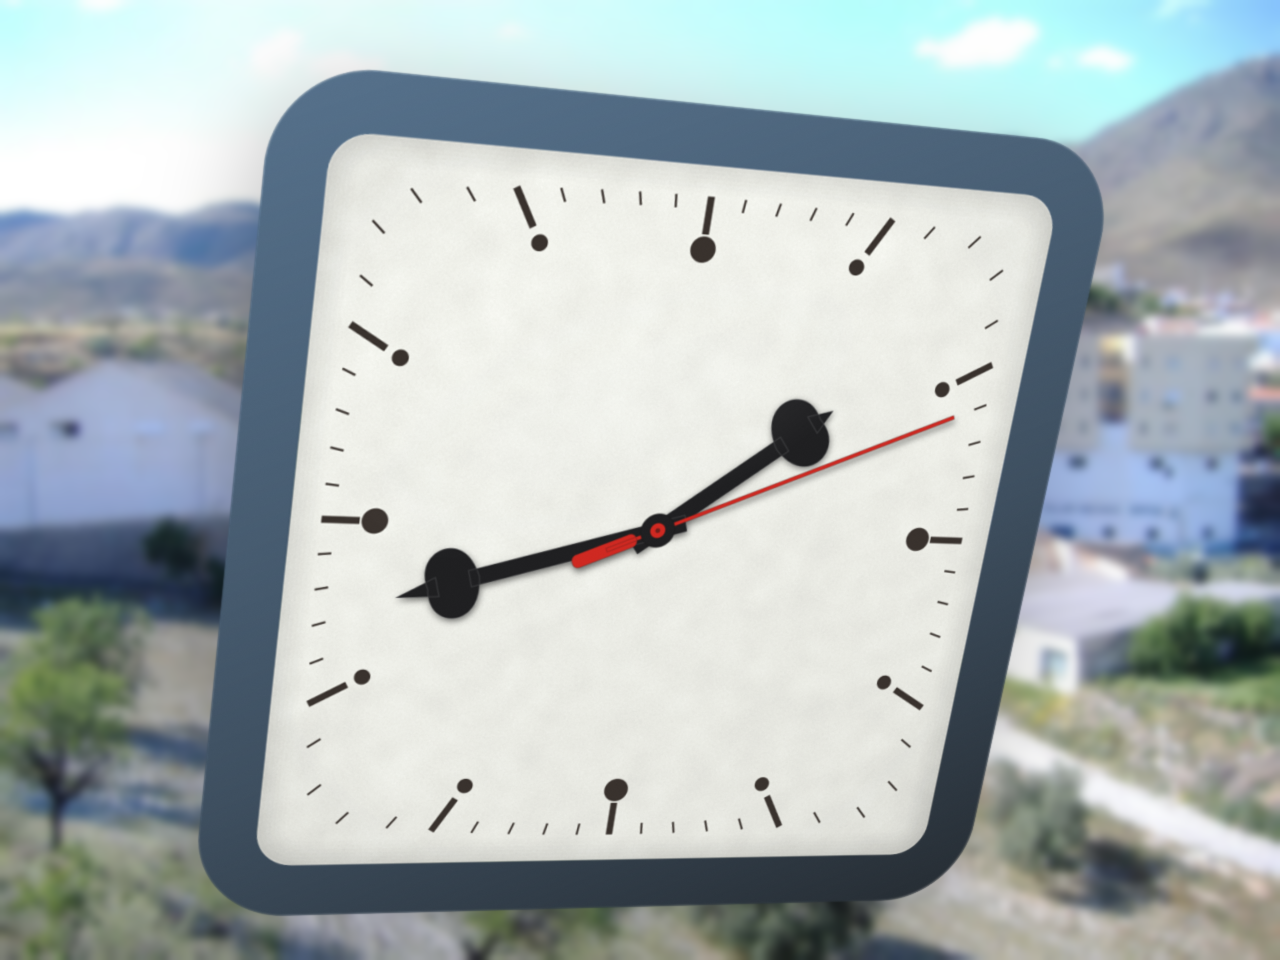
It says 1:42:11
